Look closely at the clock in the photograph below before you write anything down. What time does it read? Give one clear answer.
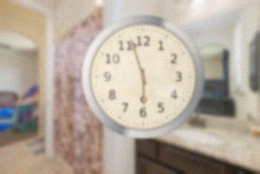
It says 5:57
